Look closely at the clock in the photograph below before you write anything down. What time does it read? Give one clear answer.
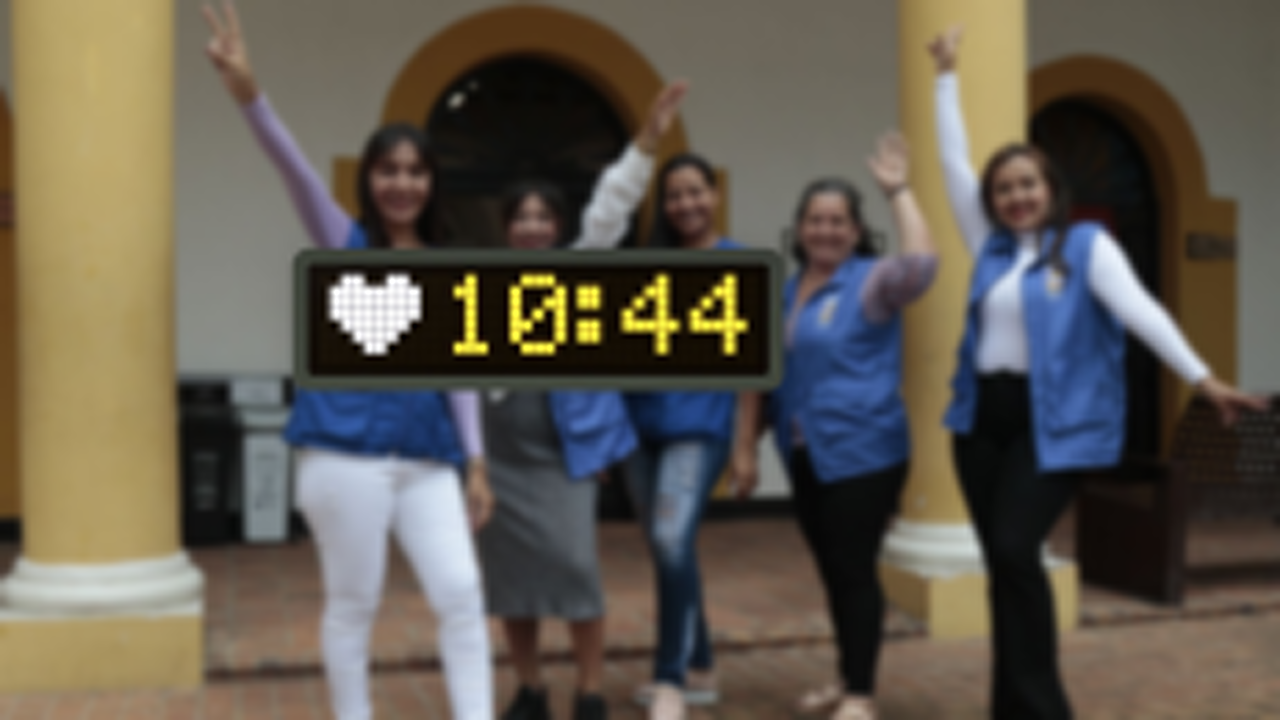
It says 10:44
